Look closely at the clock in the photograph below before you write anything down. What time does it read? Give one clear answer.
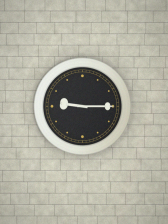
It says 9:15
